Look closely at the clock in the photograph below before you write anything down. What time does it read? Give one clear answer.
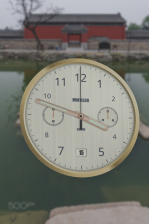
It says 3:48
